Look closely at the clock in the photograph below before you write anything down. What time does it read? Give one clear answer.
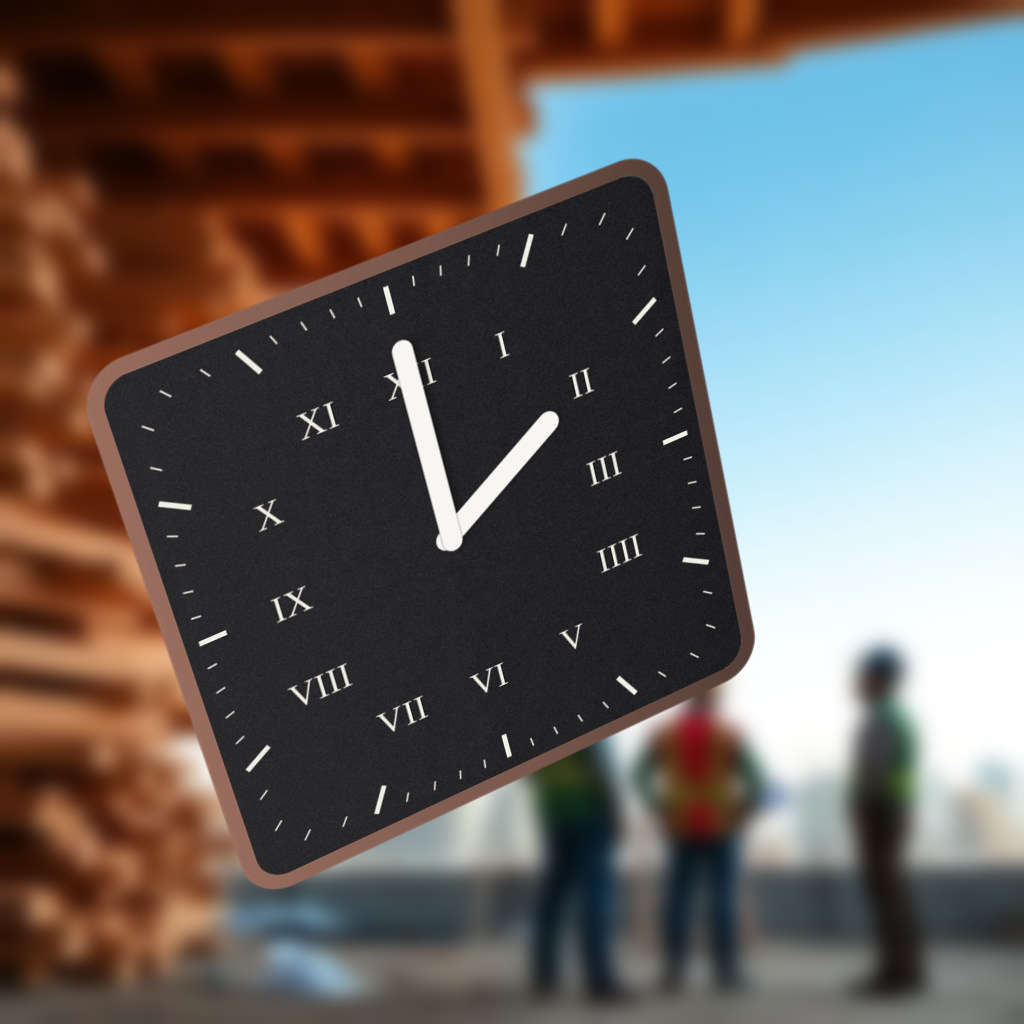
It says 2:00
